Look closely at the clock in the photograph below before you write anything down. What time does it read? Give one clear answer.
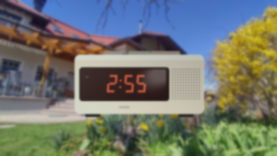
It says 2:55
